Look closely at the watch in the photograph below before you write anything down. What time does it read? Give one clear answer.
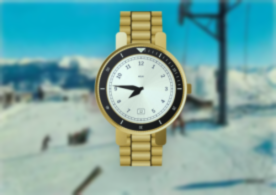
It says 7:46
